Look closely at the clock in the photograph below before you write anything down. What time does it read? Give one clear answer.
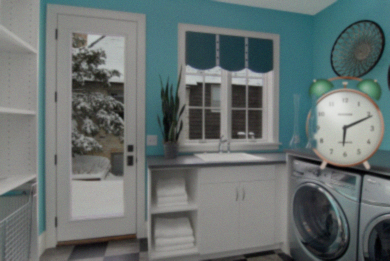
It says 6:11
